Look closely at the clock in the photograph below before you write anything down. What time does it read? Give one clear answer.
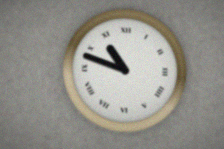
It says 10:48
